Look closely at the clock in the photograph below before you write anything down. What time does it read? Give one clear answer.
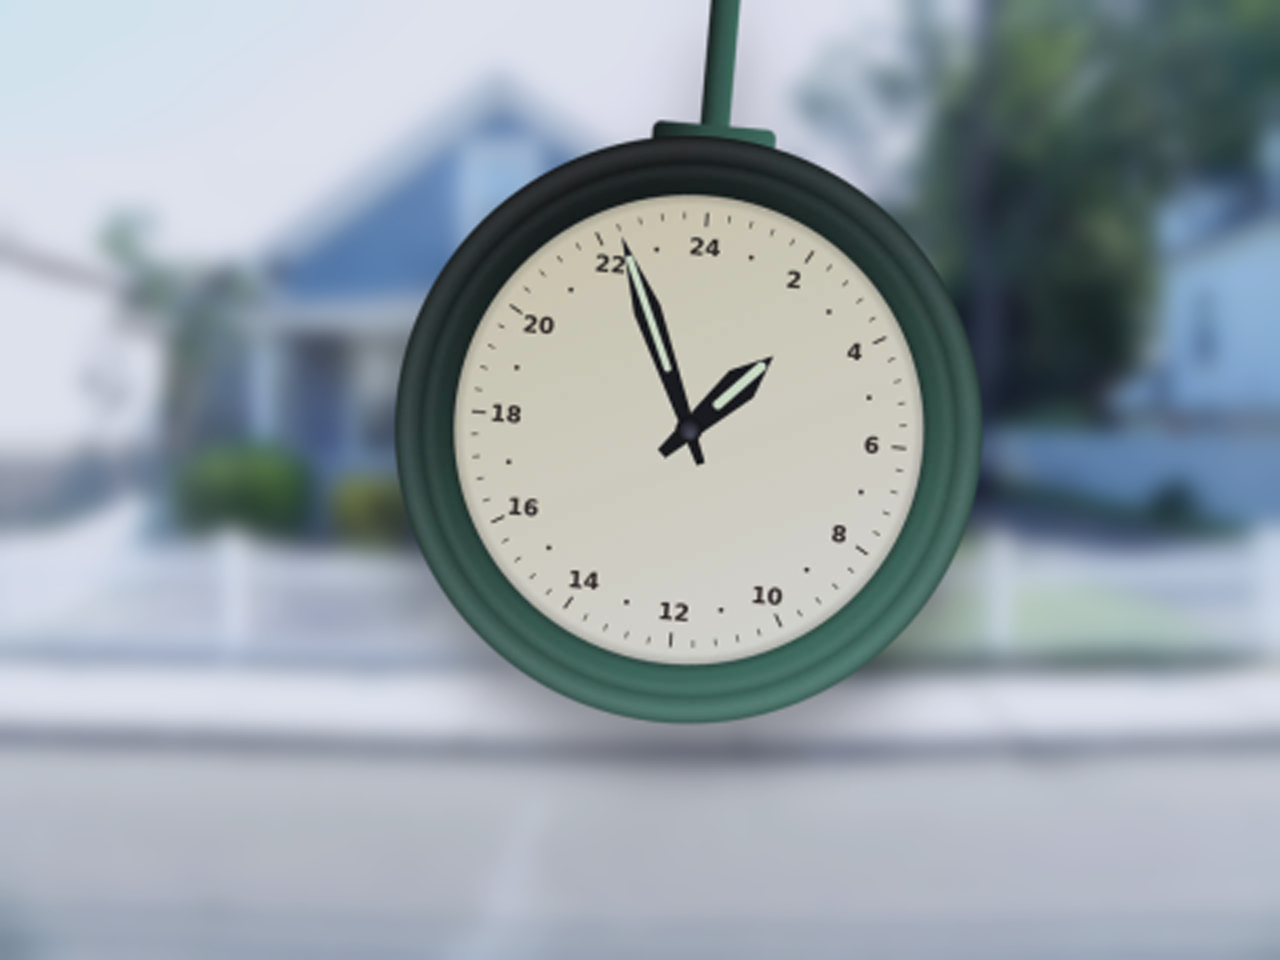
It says 2:56
